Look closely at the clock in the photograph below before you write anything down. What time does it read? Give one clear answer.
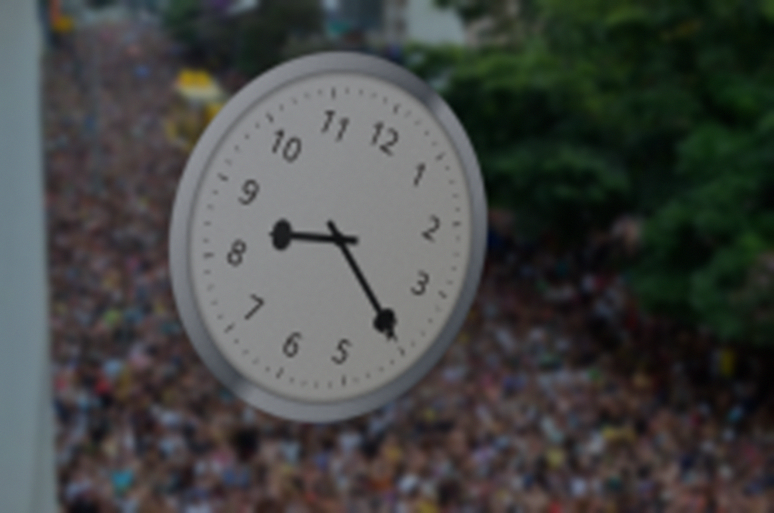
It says 8:20
